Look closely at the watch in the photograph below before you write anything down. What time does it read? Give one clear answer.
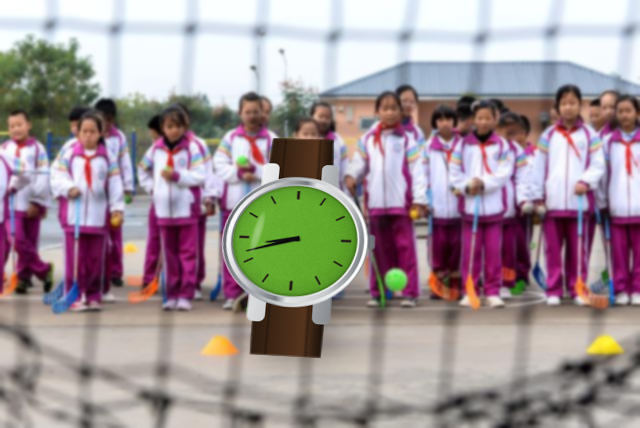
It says 8:42
